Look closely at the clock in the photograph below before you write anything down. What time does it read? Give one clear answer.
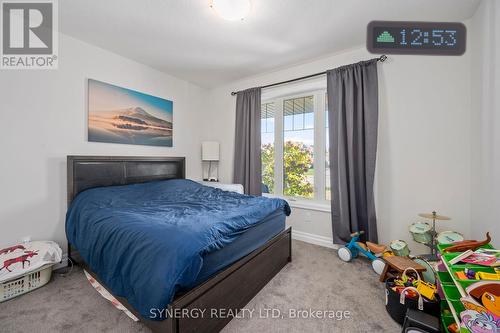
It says 12:53
